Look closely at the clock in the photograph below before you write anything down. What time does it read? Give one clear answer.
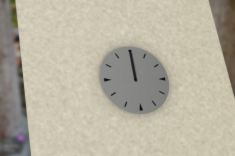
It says 12:00
